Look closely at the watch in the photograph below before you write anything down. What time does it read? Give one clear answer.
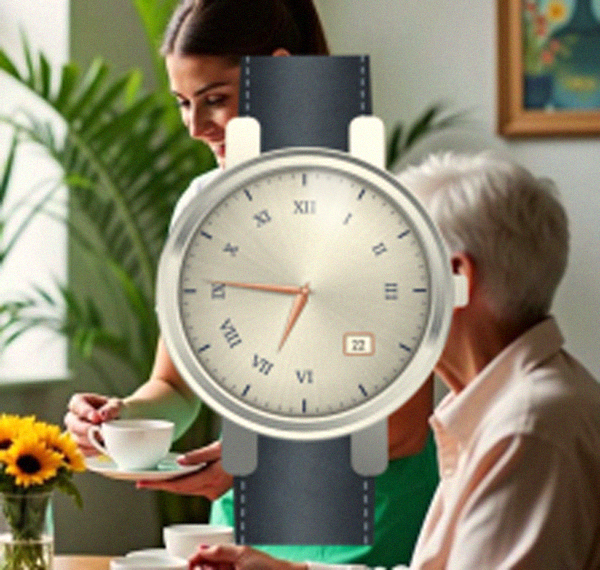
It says 6:46
